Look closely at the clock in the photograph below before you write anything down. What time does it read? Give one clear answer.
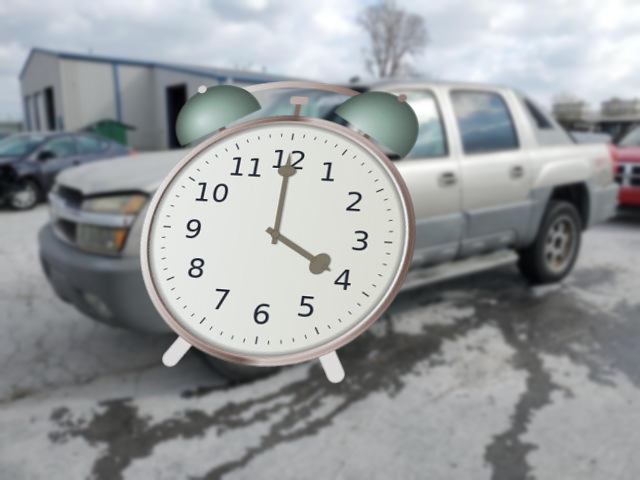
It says 4:00
